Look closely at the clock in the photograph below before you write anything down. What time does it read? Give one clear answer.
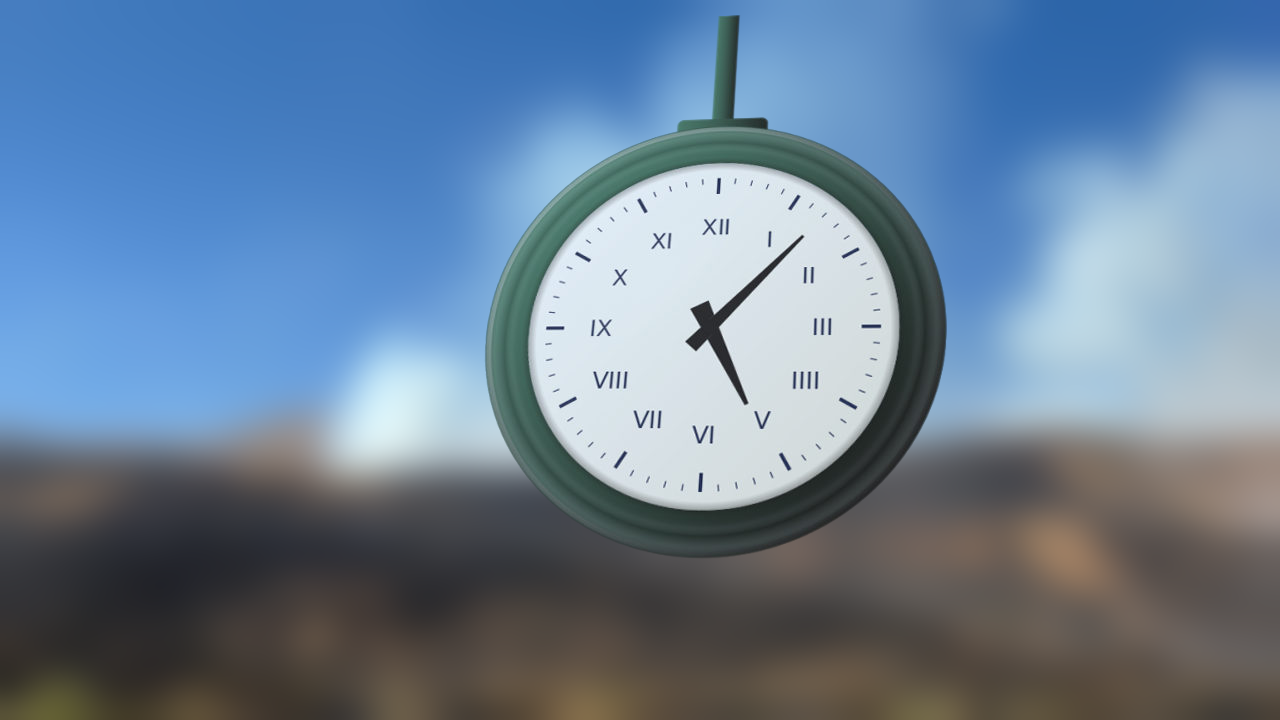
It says 5:07
